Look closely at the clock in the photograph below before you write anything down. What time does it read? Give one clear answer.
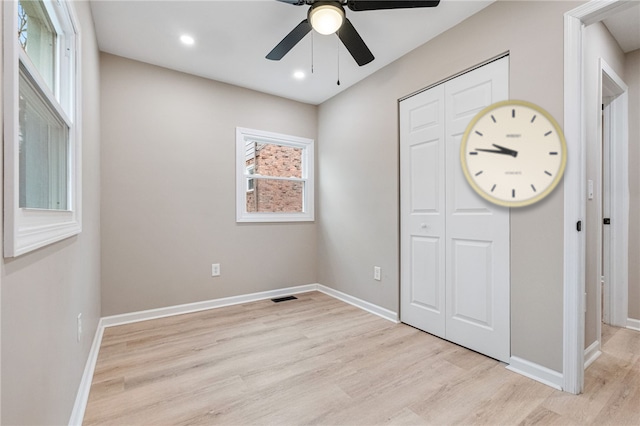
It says 9:46
